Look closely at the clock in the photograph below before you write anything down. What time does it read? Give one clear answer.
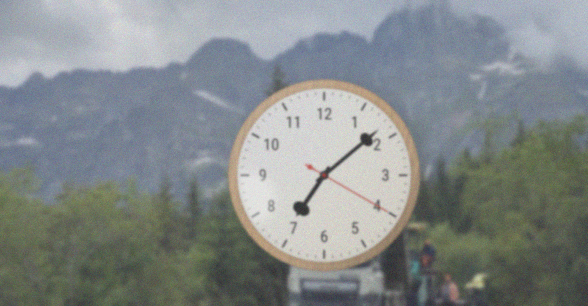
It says 7:08:20
